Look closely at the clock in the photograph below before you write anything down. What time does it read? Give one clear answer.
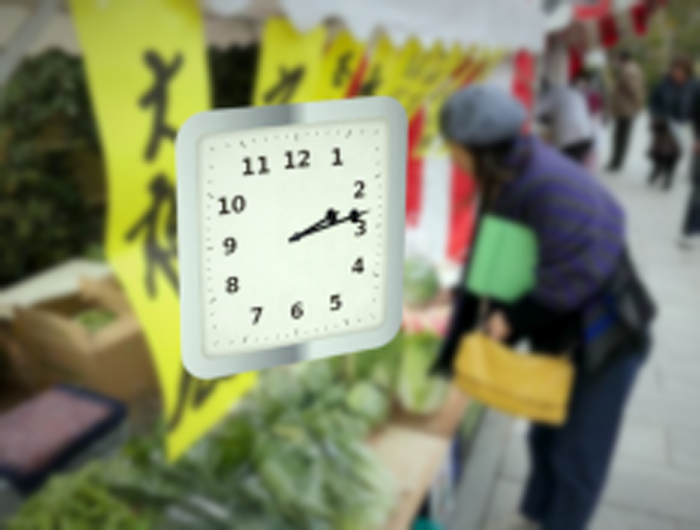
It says 2:13
